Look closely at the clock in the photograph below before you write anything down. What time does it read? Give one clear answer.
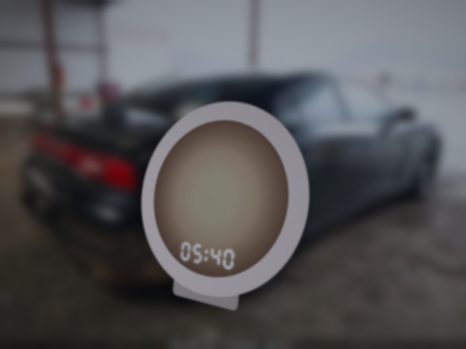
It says 5:40
